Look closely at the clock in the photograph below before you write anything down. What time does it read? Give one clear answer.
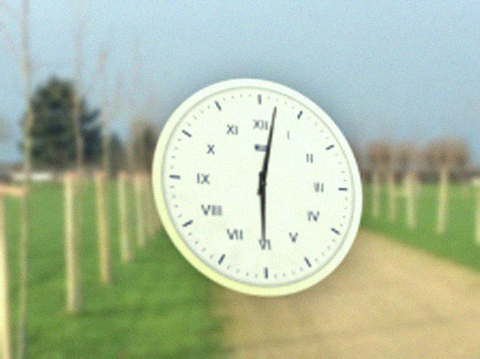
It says 6:02
